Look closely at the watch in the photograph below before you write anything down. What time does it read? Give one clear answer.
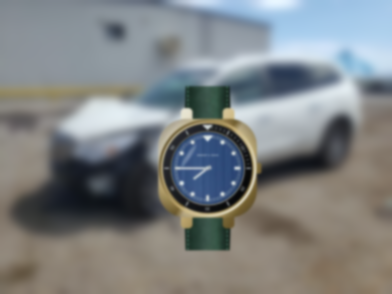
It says 7:45
